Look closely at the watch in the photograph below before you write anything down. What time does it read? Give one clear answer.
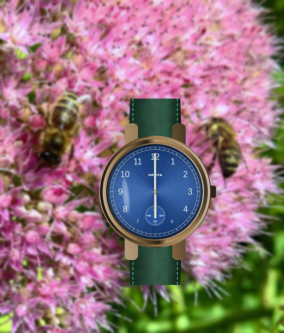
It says 6:00
